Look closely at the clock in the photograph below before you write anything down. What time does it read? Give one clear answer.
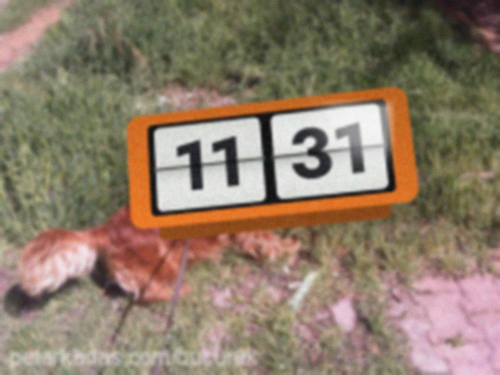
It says 11:31
